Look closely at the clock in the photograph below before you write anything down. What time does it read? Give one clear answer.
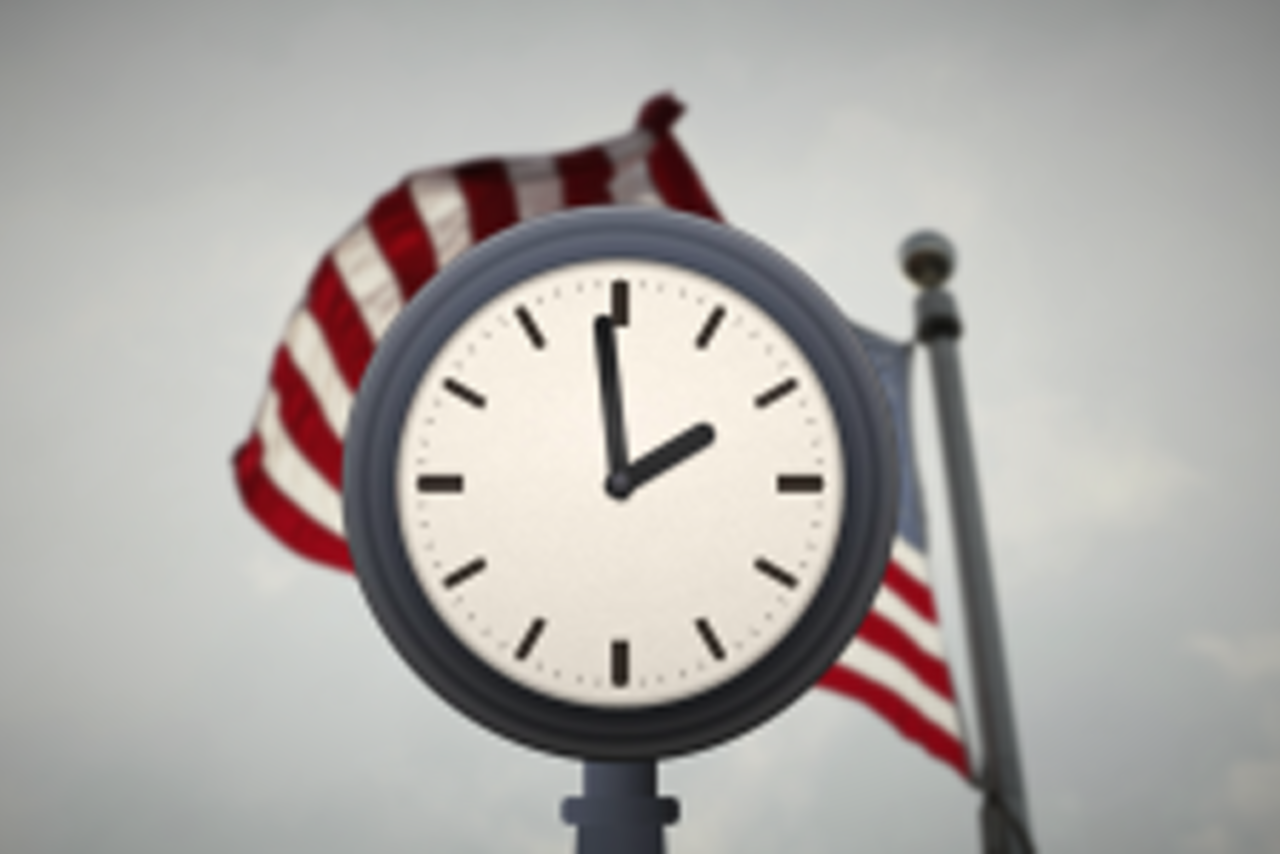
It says 1:59
